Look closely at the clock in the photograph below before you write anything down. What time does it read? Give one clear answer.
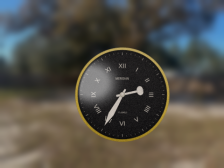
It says 2:35
